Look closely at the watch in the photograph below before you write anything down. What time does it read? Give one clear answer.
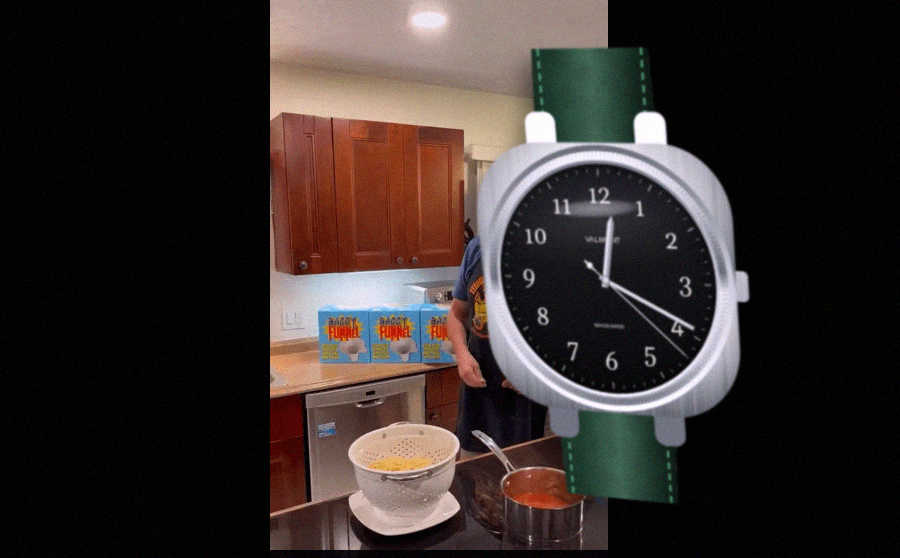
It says 12:19:22
